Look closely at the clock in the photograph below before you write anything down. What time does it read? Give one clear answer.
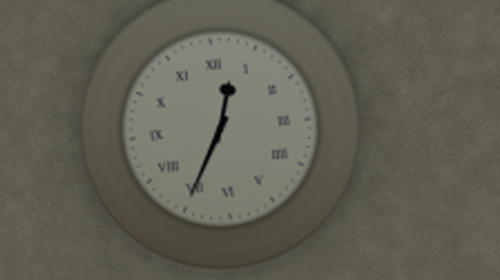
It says 12:35
